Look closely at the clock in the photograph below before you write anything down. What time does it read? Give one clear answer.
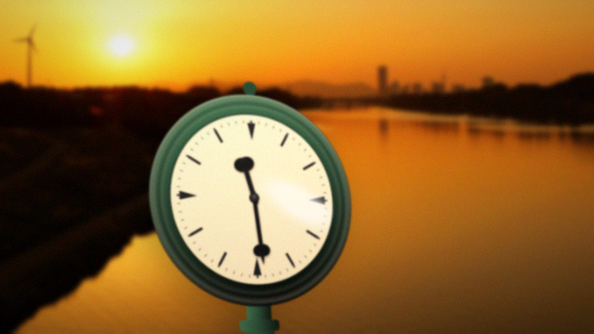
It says 11:29
